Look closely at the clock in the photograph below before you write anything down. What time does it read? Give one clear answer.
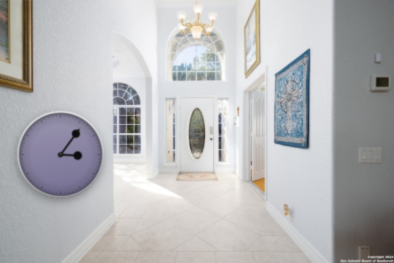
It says 3:06
